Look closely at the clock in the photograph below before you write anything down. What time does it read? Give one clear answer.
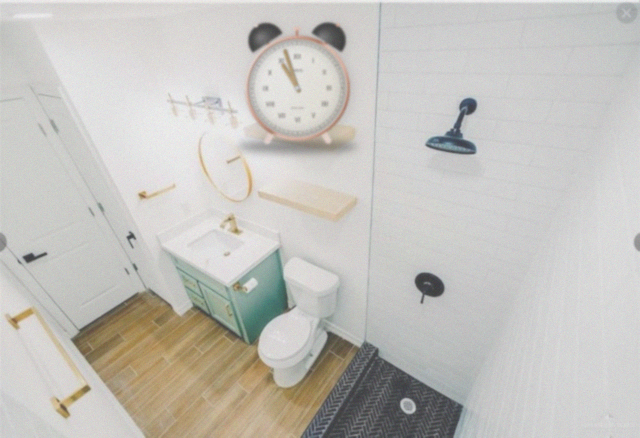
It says 10:57
